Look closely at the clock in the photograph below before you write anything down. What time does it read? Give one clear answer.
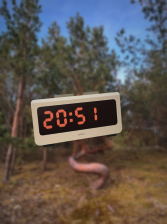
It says 20:51
